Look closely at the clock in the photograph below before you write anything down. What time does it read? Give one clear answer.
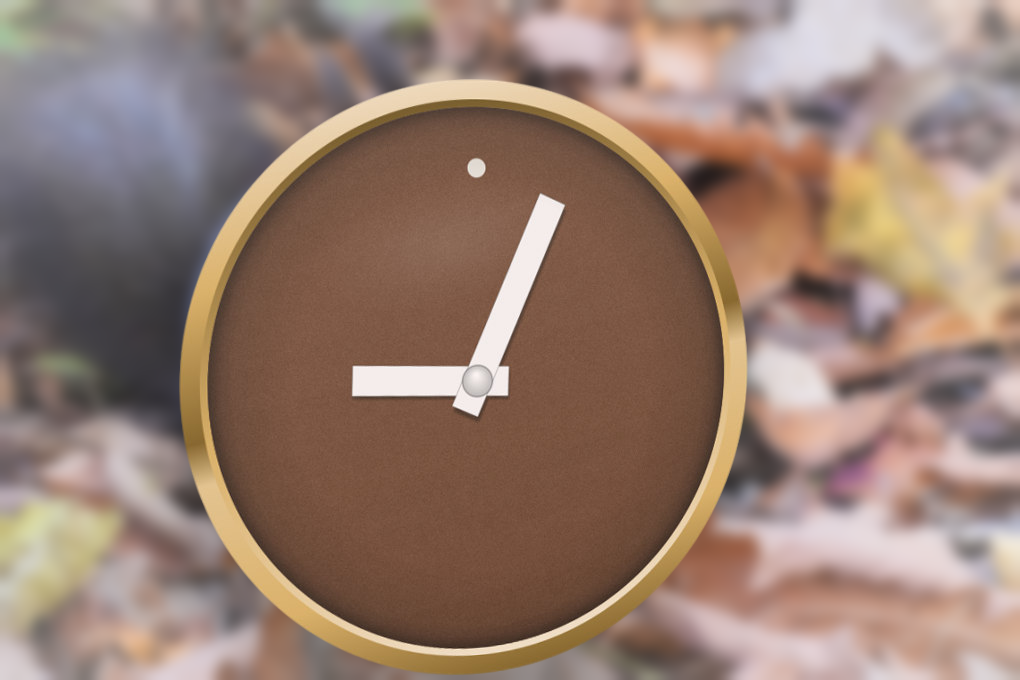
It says 9:04
